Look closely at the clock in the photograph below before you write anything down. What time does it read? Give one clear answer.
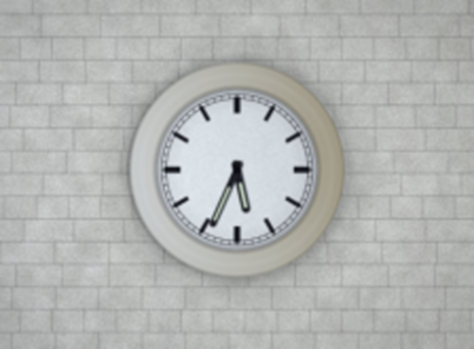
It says 5:34
